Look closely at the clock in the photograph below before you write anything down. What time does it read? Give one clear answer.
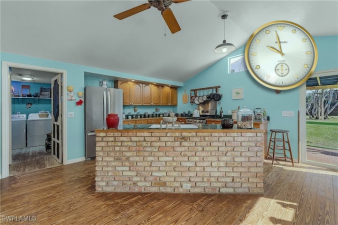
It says 9:58
